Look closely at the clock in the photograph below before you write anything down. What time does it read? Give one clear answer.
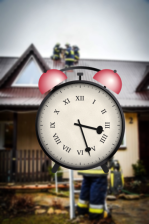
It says 3:27
